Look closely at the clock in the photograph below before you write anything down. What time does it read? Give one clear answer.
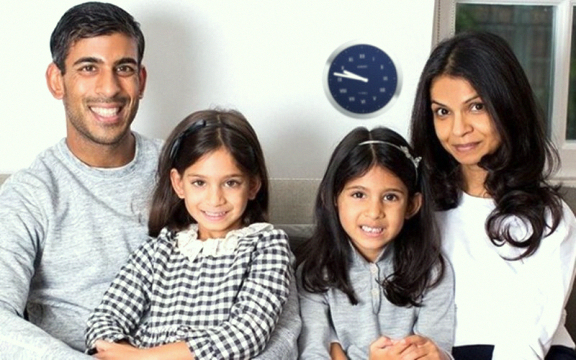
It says 9:47
